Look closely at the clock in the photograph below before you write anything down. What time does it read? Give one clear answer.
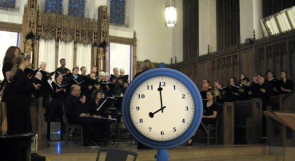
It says 7:59
